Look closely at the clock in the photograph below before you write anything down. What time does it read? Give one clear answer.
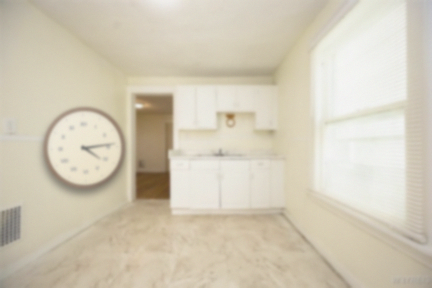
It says 4:14
